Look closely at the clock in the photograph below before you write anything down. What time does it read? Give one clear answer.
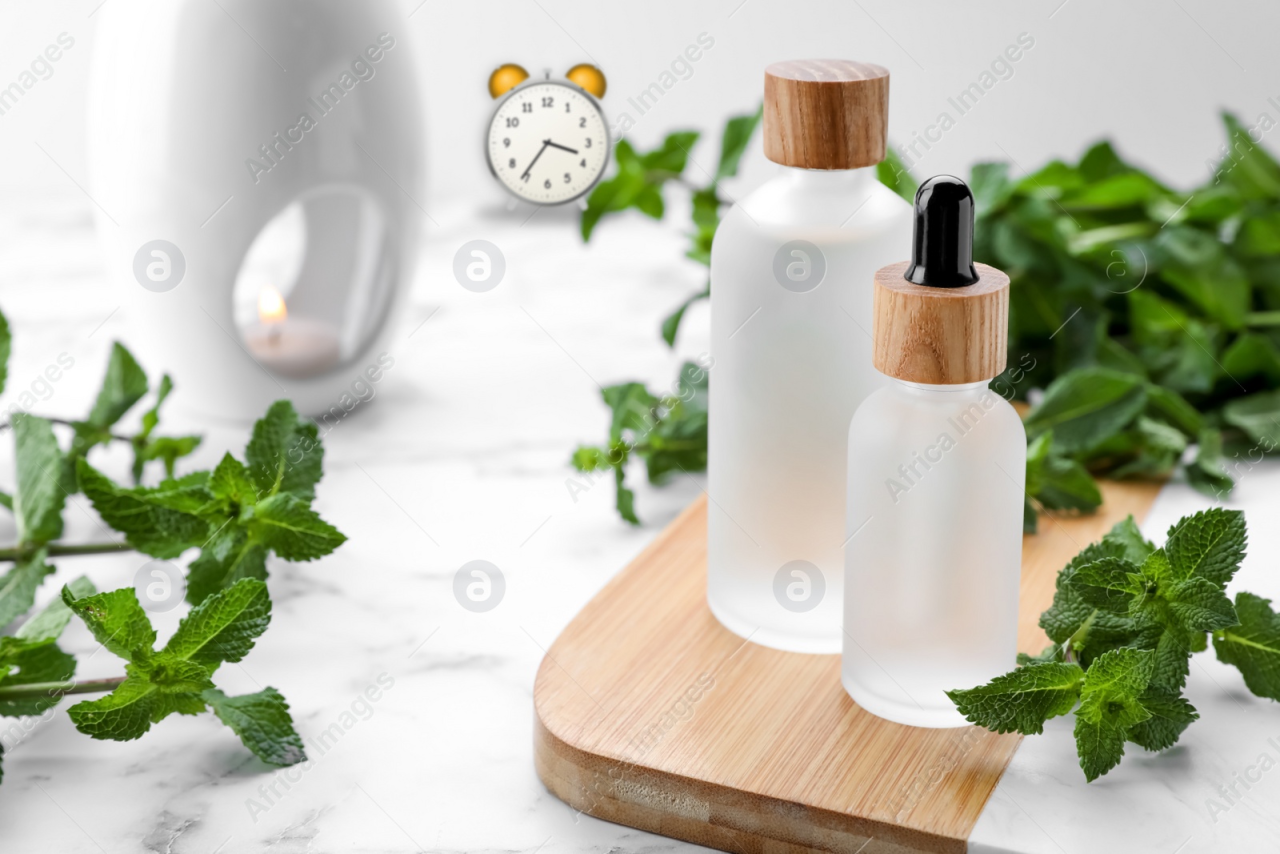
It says 3:36
